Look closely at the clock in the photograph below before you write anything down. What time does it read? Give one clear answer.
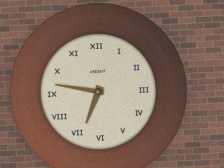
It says 6:47
